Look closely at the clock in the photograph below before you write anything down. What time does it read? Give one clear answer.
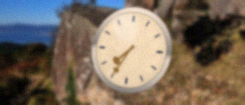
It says 7:35
